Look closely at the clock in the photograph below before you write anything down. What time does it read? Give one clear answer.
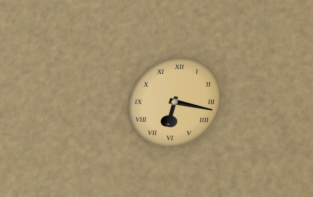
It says 6:17
